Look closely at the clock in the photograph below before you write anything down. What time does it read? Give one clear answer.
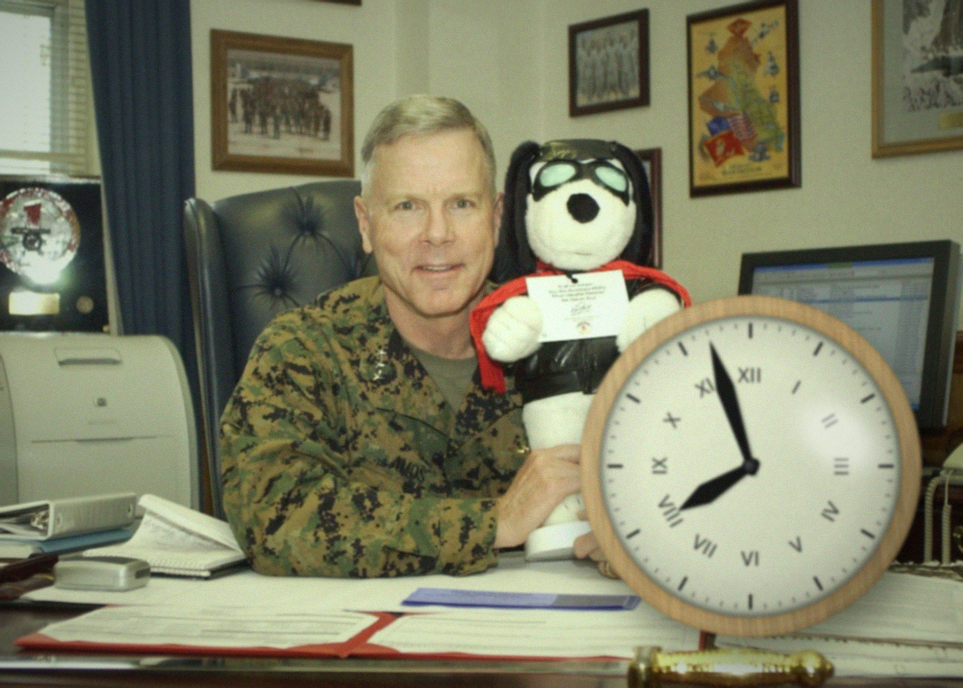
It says 7:57
